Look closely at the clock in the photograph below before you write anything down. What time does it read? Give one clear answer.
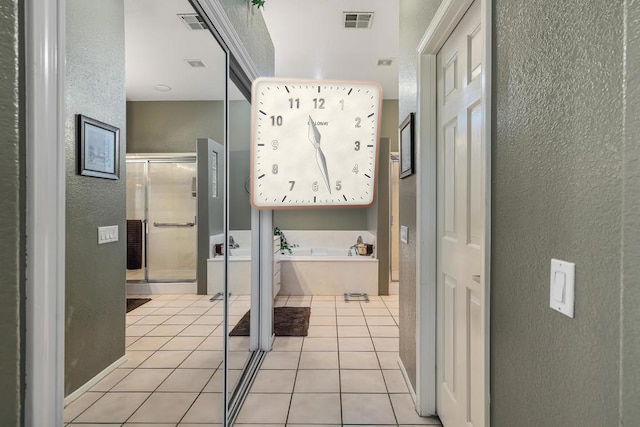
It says 11:27
